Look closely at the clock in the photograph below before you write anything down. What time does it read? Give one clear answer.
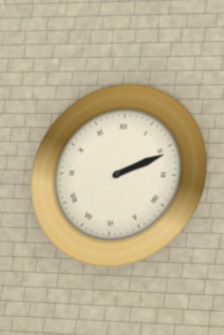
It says 2:11
